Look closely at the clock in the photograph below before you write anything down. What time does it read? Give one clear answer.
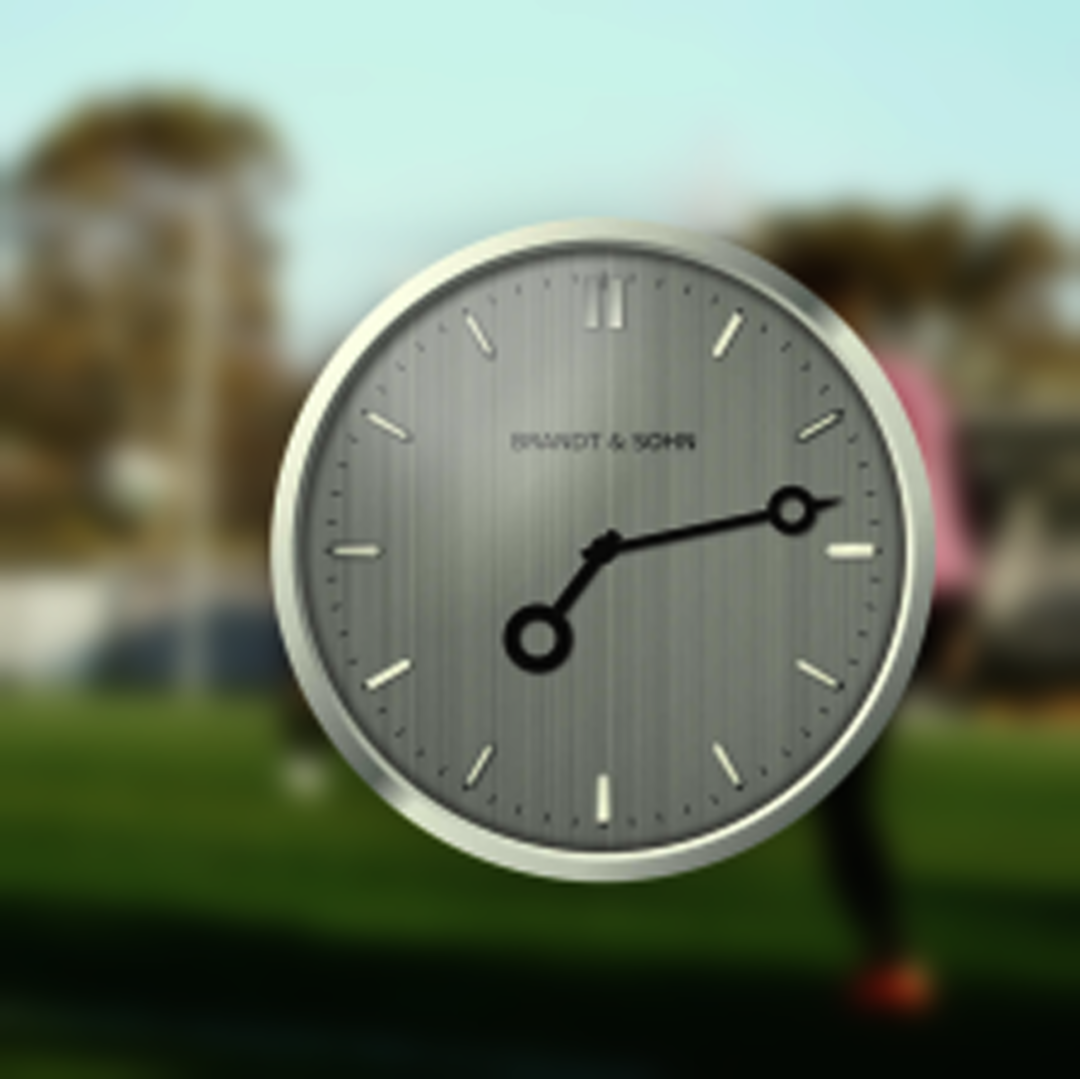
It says 7:13
